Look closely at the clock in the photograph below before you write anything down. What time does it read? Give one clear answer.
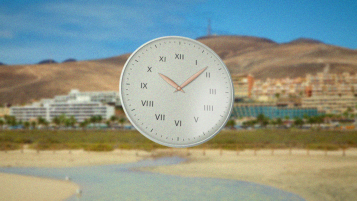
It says 10:08
